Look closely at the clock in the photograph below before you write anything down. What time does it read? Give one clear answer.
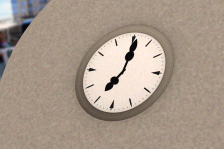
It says 7:01
